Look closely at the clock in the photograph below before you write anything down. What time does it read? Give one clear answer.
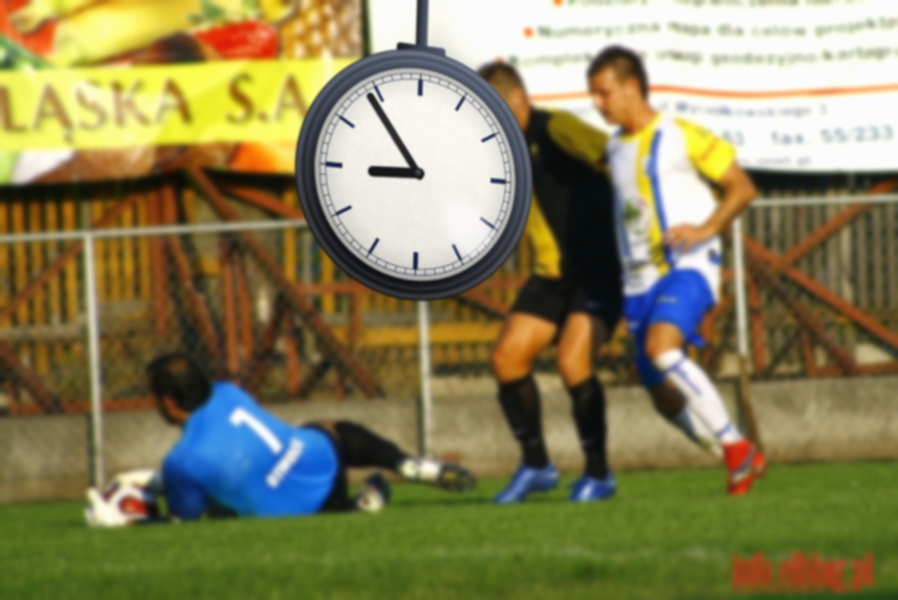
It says 8:54
